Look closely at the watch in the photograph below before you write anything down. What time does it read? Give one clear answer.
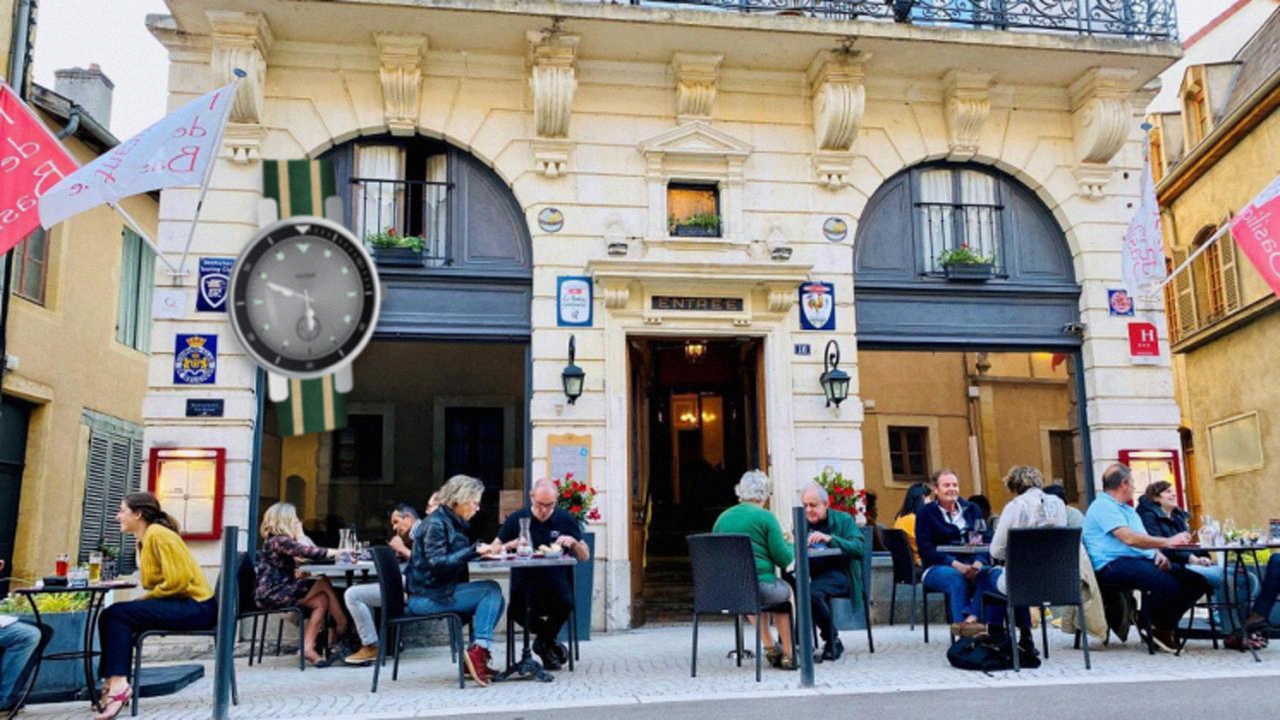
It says 5:49
